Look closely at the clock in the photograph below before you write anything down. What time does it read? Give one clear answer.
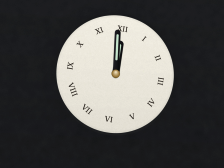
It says 11:59
